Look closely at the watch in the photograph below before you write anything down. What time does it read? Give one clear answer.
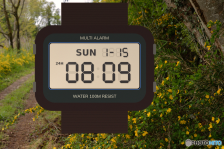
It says 8:09
